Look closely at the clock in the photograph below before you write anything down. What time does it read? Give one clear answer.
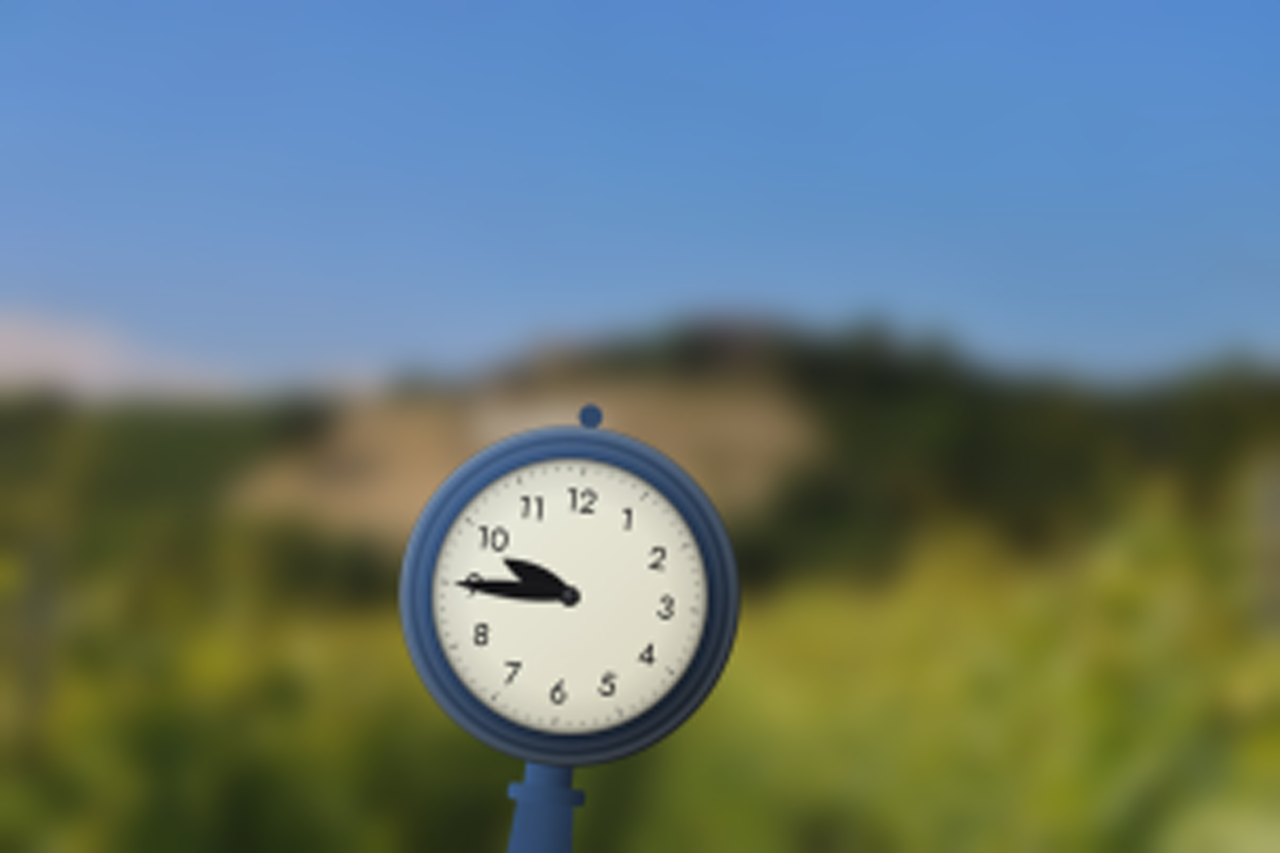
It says 9:45
